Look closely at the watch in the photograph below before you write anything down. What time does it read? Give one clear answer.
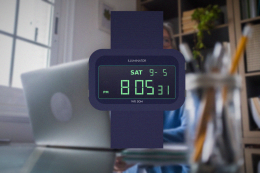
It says 8:05:31
